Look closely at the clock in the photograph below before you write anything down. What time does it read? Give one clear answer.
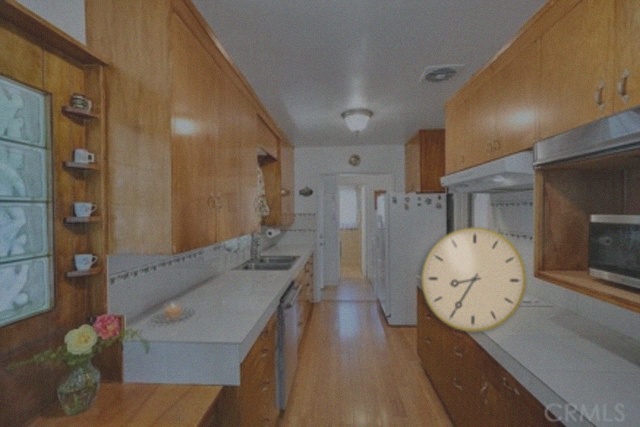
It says 8:35
